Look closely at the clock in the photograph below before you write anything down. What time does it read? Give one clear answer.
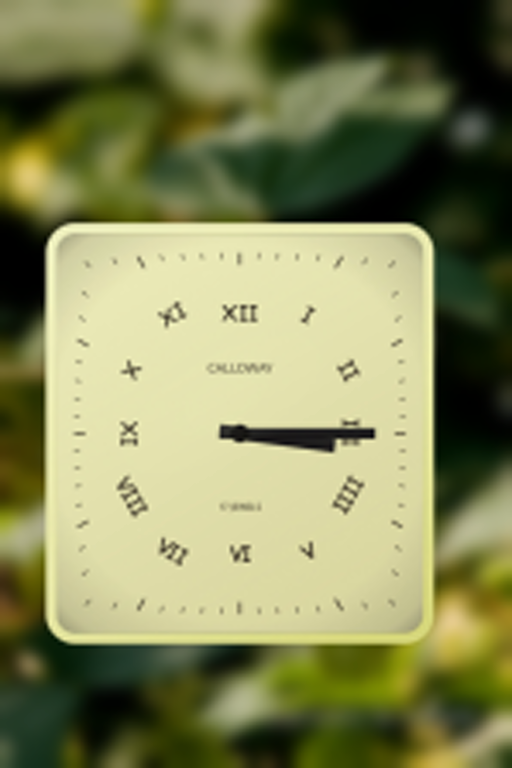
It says 3:15
